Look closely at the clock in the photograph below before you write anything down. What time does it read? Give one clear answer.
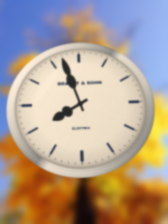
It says 7:57
